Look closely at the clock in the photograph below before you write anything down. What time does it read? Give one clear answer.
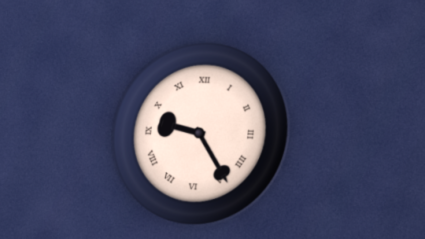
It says 9:24
